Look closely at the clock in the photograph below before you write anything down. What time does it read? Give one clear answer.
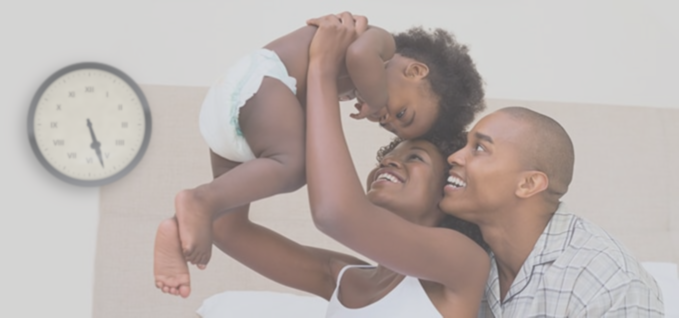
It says 5:27
